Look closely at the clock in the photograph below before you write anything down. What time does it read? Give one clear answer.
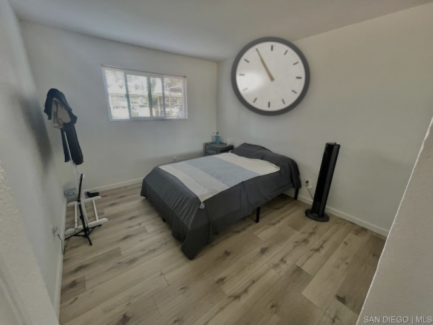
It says 10:55
